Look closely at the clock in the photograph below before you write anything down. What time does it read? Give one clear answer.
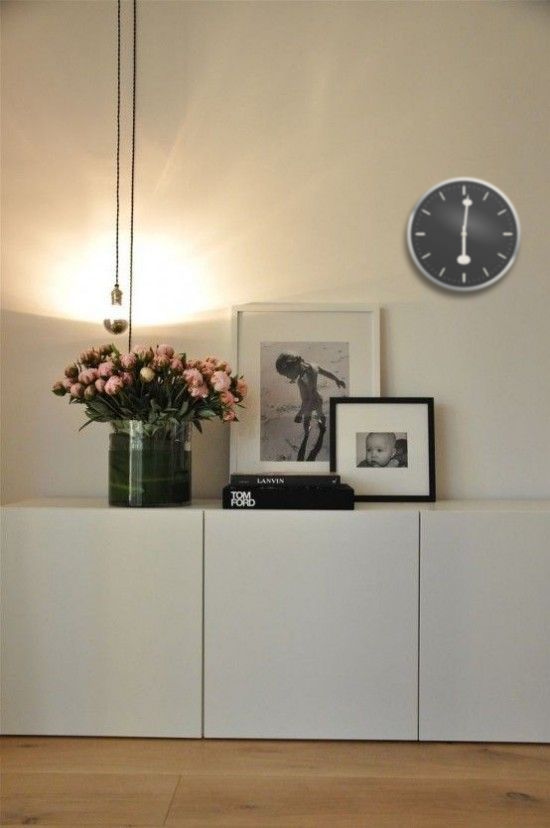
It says 6:01
